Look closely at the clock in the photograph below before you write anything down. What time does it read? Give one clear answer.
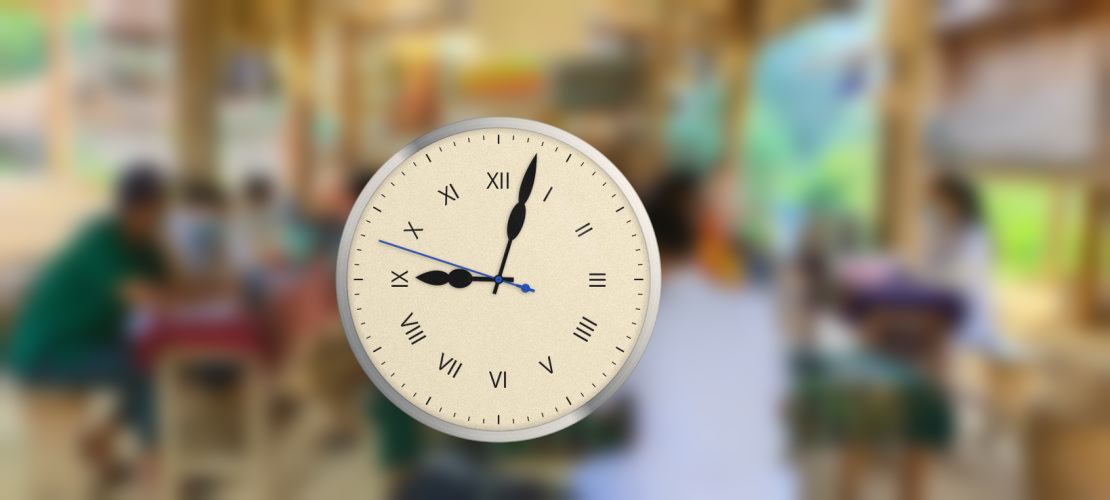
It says 9:02:48
